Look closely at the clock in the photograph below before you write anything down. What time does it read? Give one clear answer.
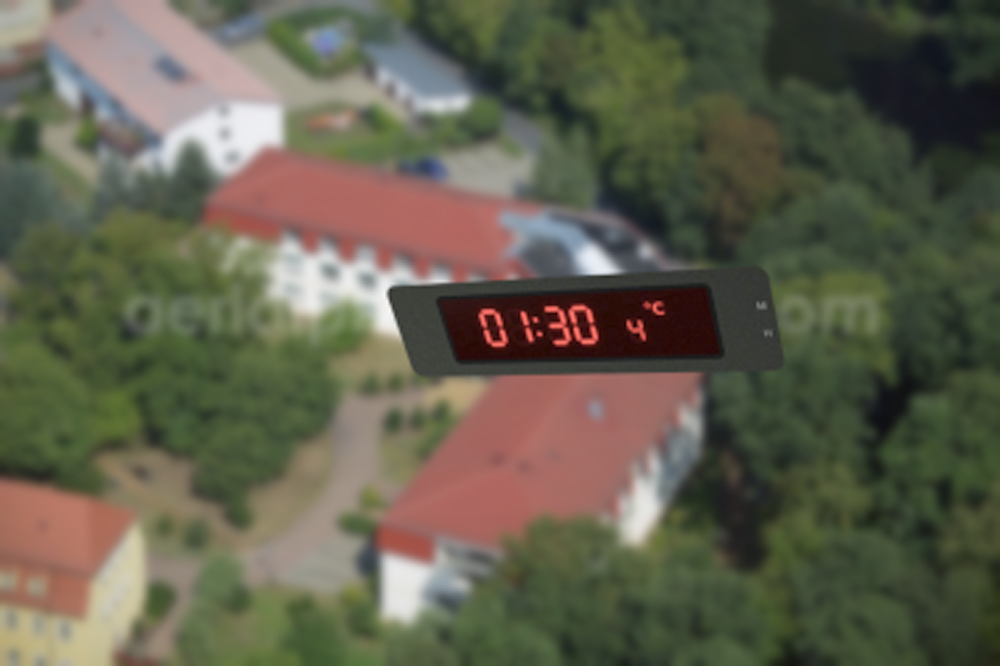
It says 1:30
